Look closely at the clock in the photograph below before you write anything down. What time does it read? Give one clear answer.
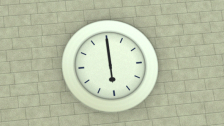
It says 6:00
